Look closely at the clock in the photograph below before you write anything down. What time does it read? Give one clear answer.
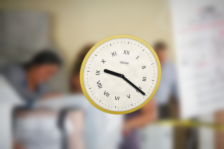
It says 9:20
